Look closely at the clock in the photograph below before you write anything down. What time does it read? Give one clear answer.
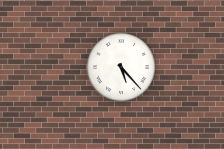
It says 5:23
